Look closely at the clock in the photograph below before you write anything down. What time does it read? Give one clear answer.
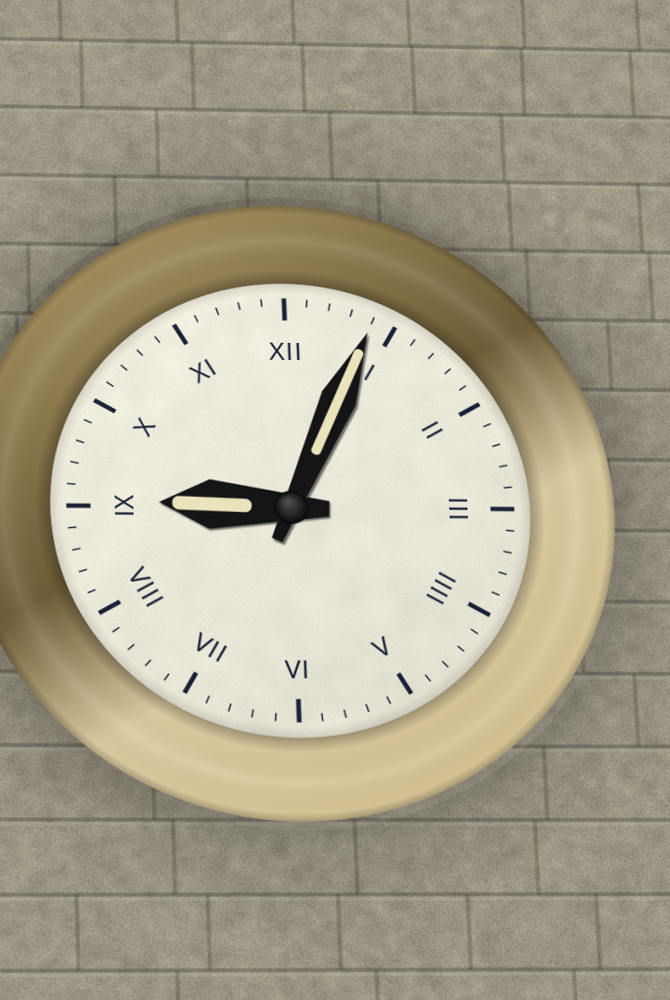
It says 9:04
